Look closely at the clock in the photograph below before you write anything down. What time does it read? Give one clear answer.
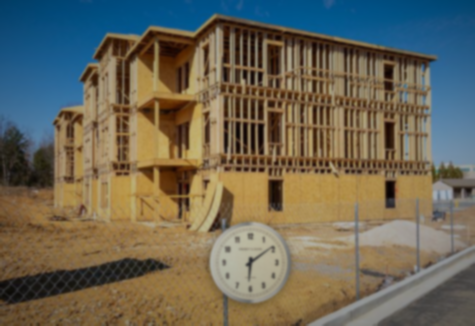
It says 6:09
